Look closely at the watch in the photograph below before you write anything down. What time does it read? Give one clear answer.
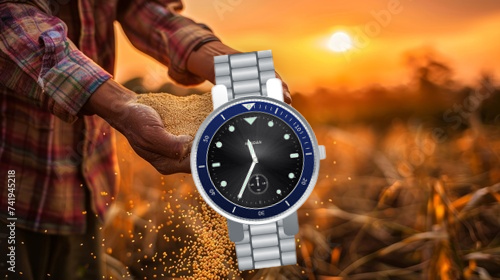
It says 11:35
